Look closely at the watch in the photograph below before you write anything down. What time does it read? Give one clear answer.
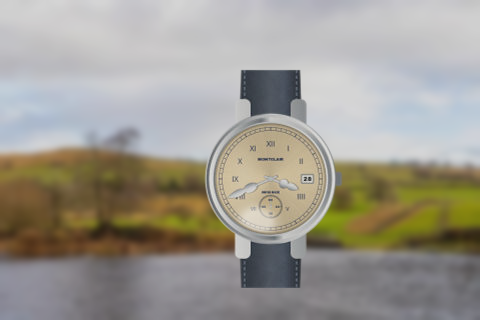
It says 3:41
